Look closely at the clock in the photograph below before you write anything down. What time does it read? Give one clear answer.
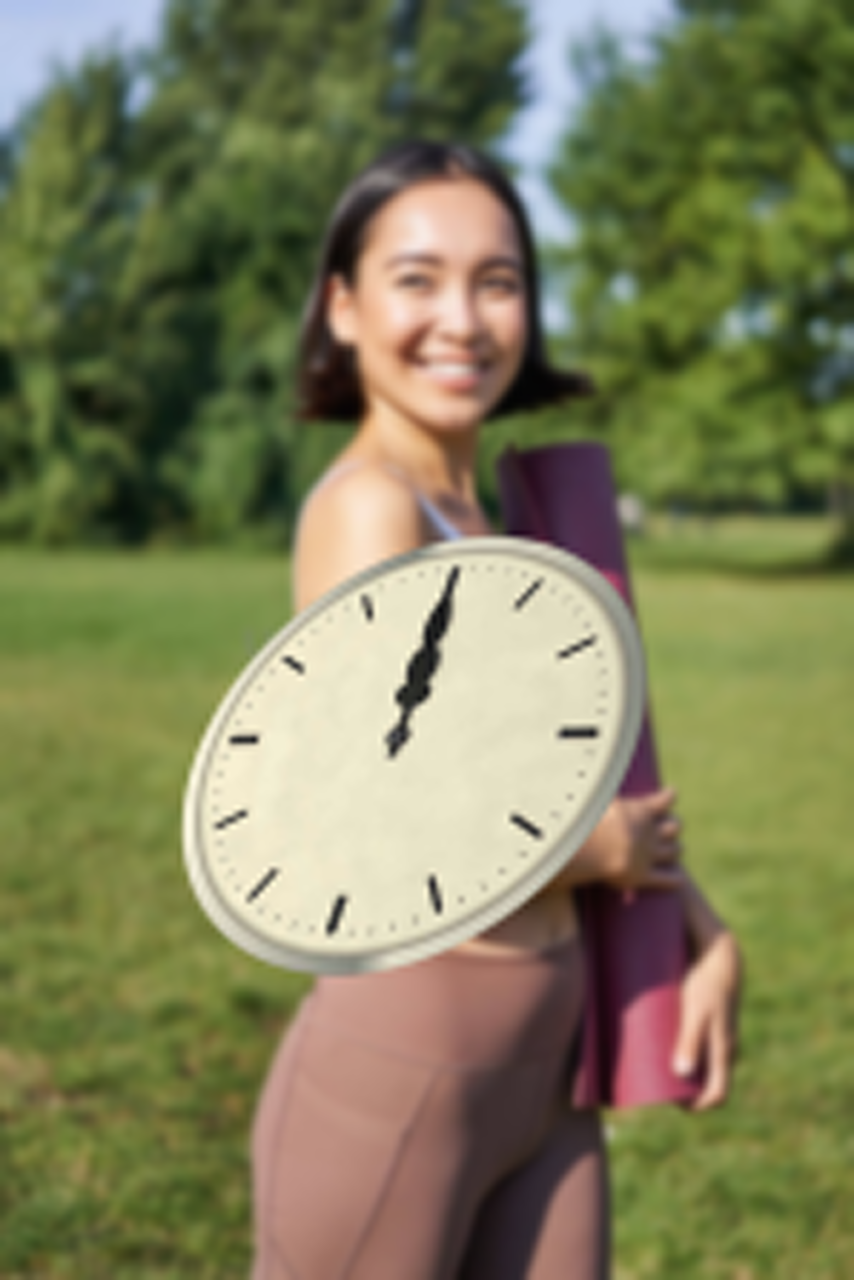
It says 12:00
